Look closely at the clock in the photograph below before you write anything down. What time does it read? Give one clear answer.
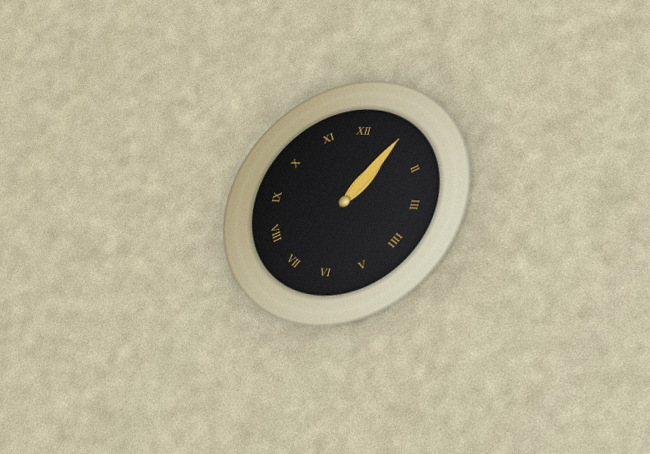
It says 1:05
